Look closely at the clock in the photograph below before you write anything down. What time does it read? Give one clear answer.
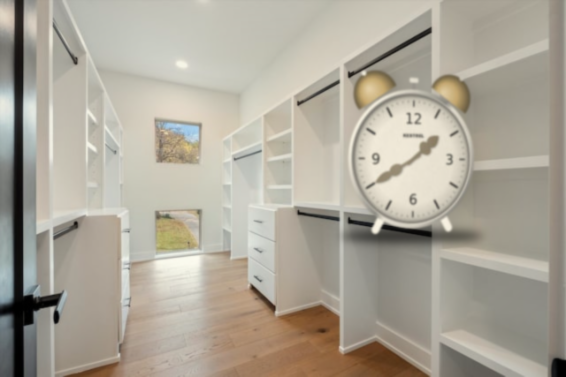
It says 1:40
